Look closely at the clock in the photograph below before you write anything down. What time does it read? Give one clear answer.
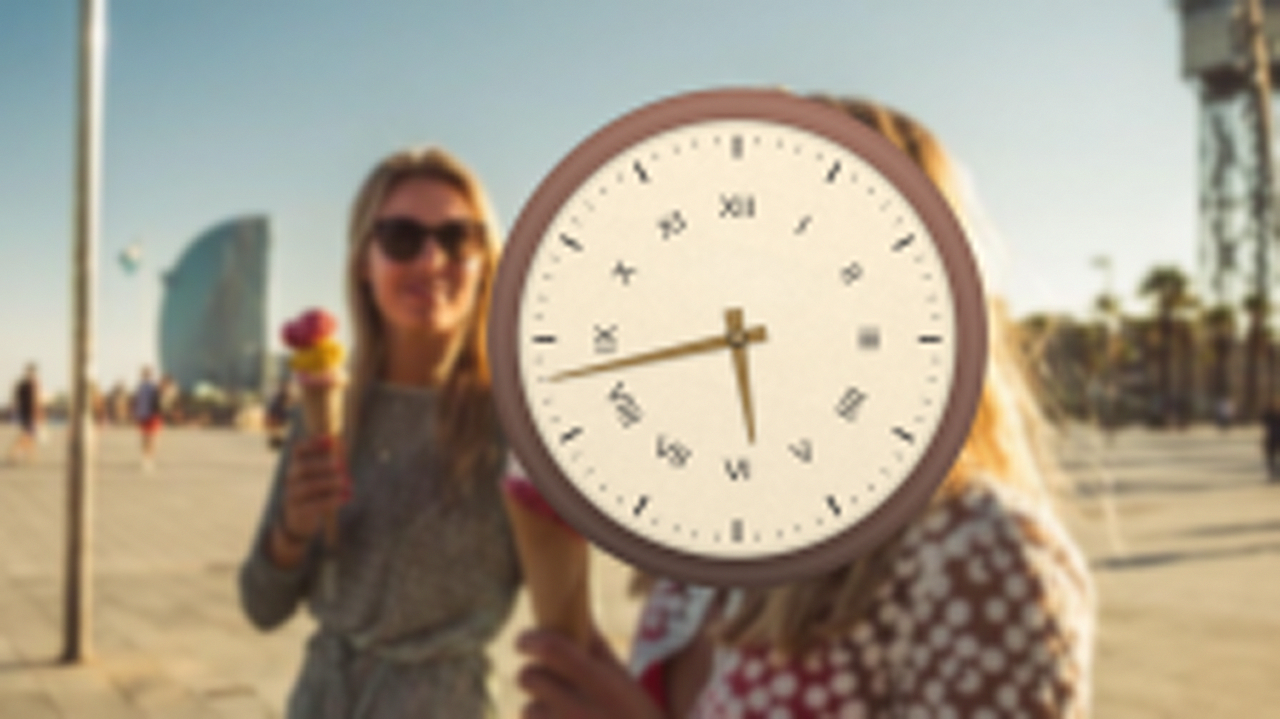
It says 5:43
